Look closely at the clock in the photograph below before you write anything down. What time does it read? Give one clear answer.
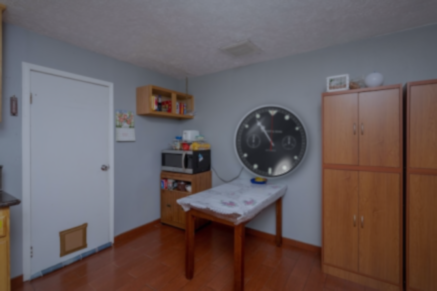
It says 10:54
